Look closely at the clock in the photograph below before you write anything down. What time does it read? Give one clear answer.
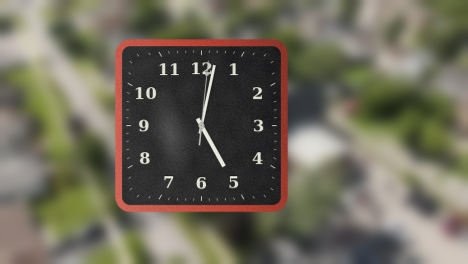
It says 5:02:01
